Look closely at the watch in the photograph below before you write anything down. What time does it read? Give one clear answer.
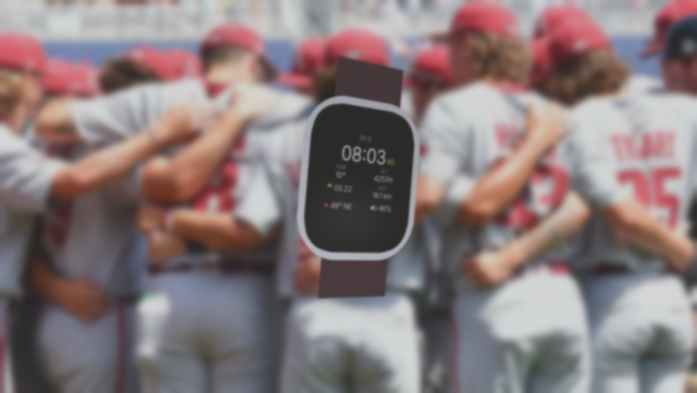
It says 8:03
